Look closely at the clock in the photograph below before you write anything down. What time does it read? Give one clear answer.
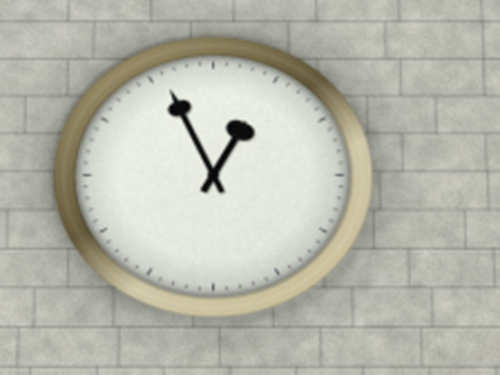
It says 12:56
